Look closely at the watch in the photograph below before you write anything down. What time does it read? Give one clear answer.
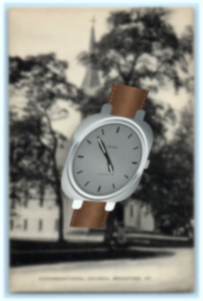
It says 4:53
